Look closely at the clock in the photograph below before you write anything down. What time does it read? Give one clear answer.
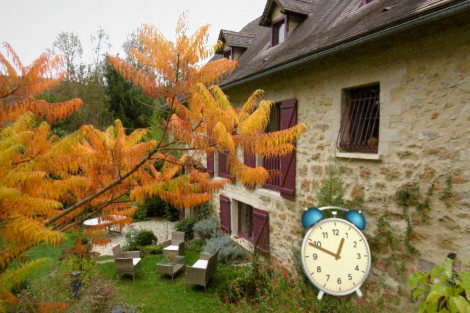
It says 12:49
